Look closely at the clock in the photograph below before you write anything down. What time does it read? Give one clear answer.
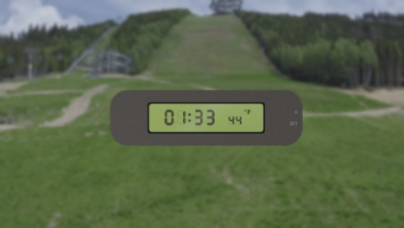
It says 1:33
